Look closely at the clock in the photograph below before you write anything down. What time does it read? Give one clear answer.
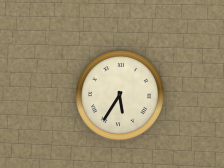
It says 5:35
